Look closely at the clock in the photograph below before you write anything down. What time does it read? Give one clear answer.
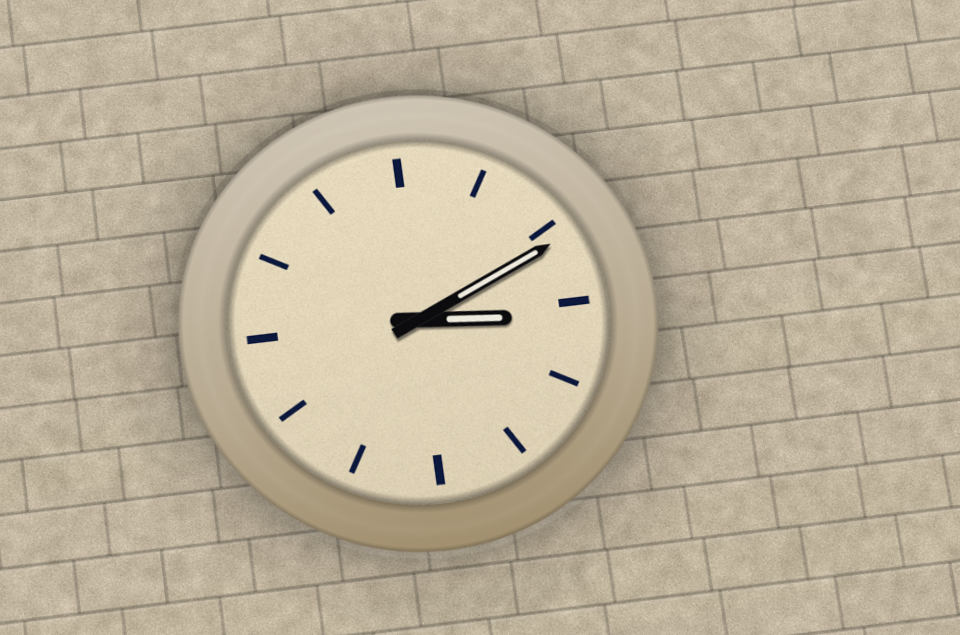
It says 3:11
